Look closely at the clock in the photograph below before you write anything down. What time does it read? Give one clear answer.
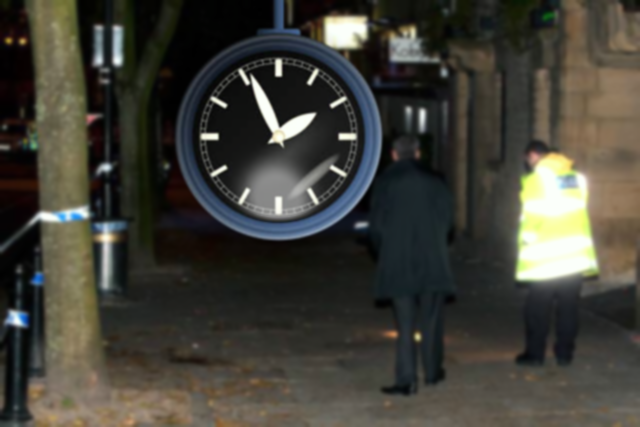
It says 1:56
